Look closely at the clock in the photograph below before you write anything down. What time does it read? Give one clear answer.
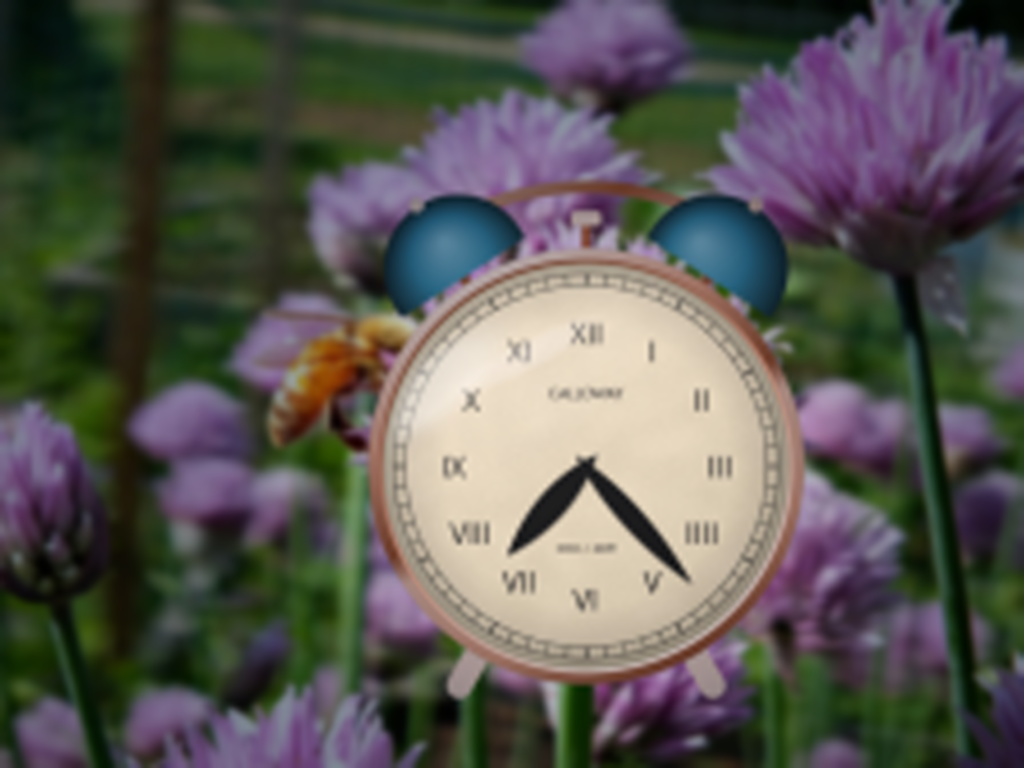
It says 7:23
